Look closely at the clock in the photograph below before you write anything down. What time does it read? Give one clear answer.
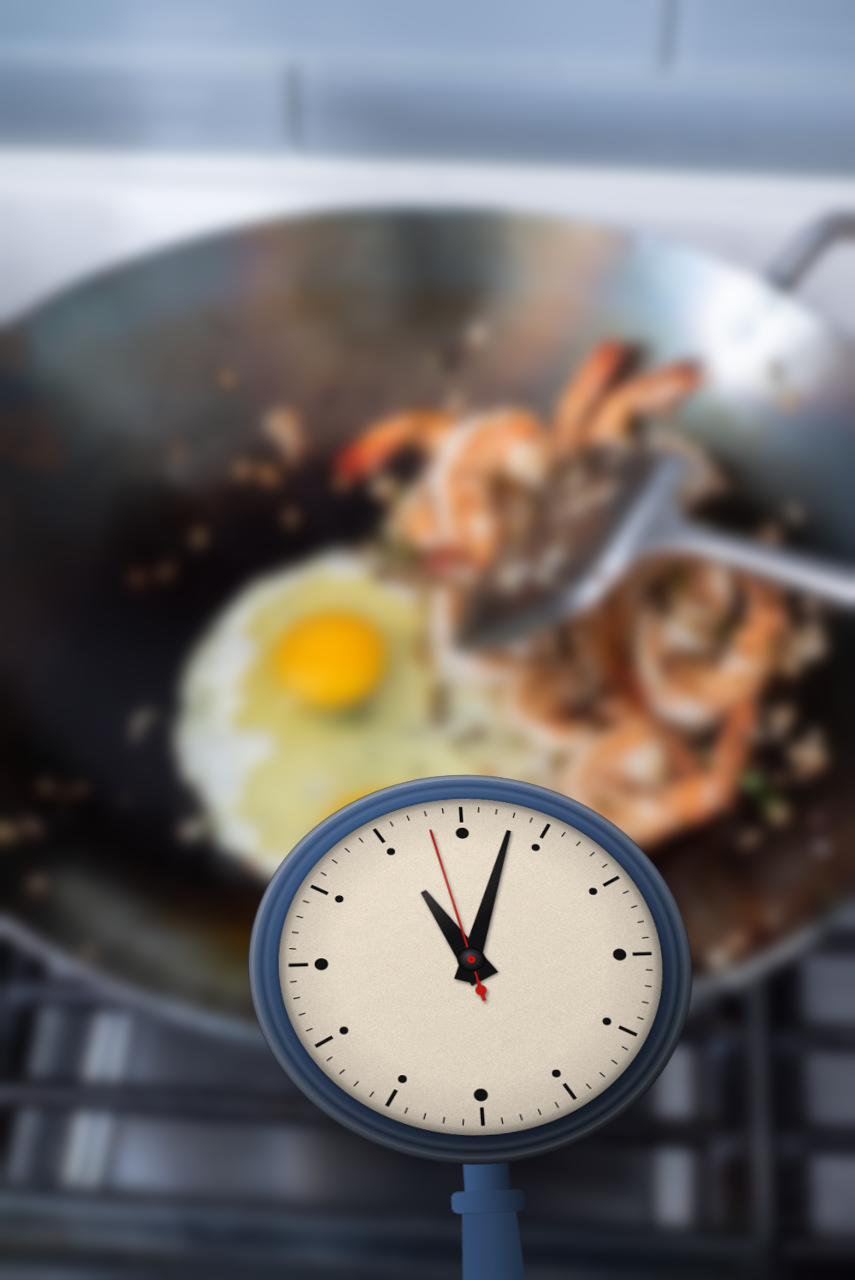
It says 11:02:58
